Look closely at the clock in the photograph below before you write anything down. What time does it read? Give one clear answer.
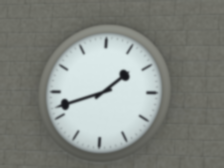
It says 1:42
